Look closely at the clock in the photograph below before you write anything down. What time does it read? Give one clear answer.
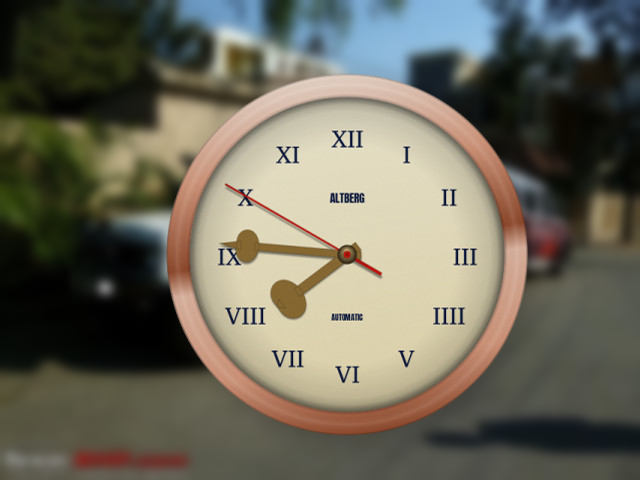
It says 7:45:50
